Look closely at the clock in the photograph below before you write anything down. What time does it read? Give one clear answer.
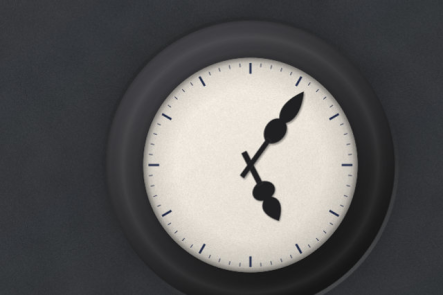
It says 5:06
